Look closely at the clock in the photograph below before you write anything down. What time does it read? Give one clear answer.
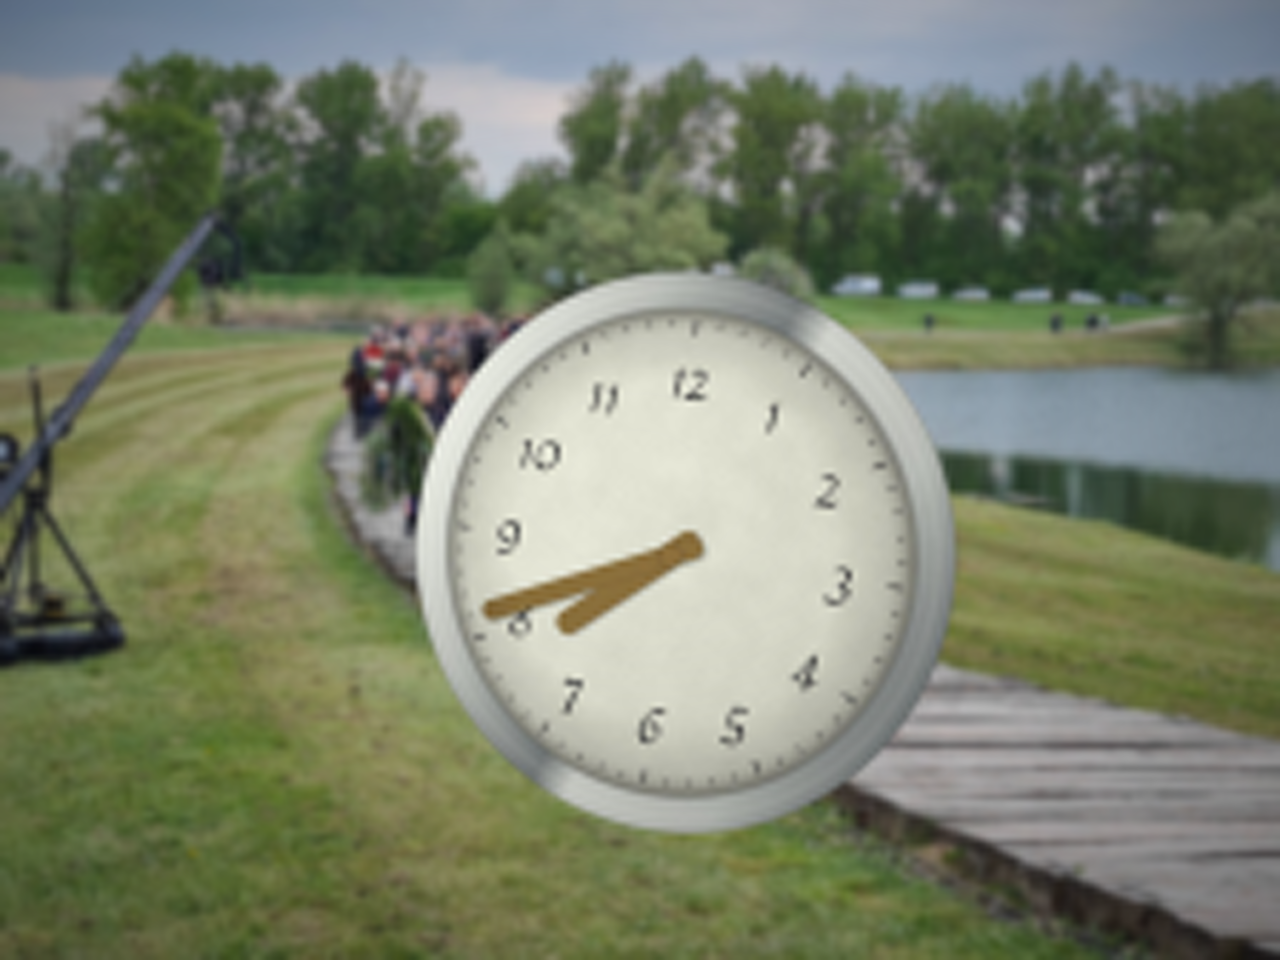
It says 7:41
